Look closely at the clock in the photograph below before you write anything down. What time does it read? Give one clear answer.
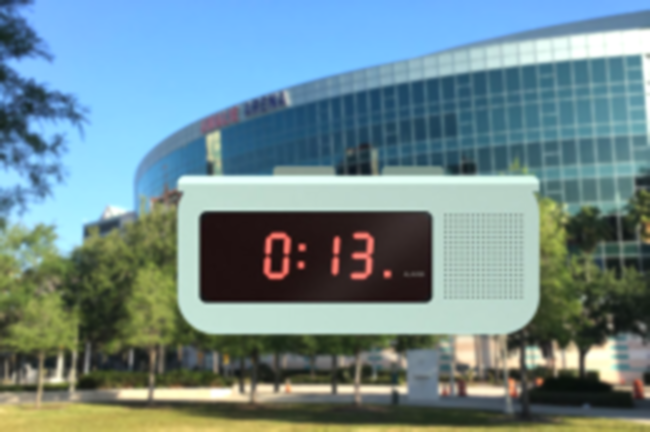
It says 0:13
